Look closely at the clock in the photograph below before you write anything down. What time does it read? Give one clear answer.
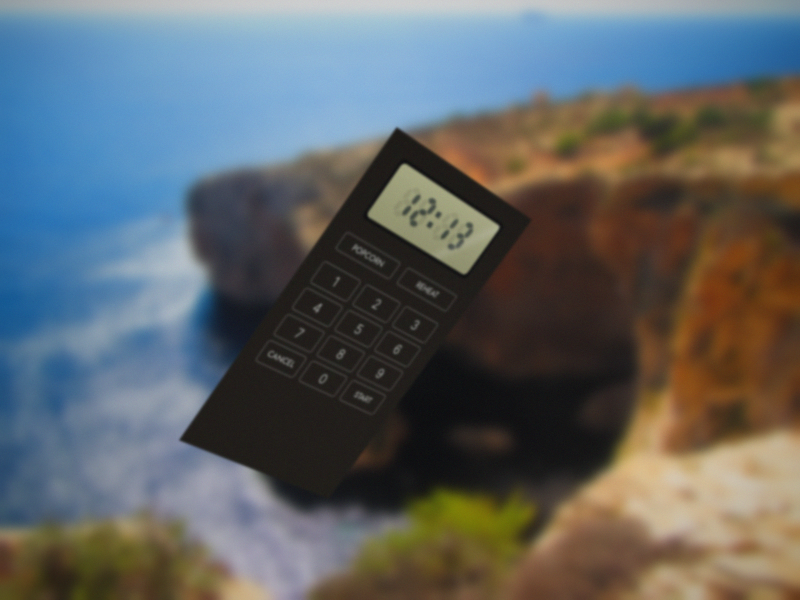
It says 12:13
